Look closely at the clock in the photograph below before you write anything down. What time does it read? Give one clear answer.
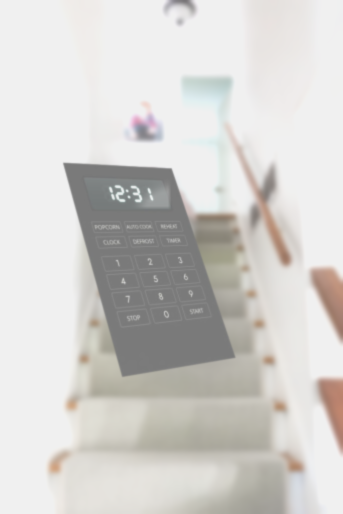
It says 12:31
